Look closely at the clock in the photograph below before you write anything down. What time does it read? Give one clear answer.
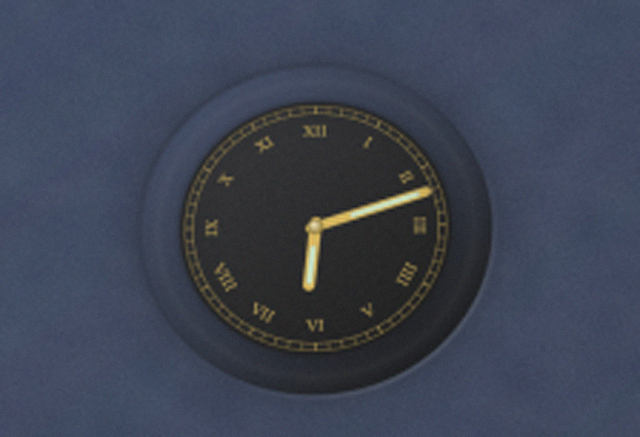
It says 6:12
